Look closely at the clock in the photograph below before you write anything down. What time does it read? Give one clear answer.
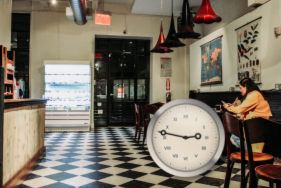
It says 2:47
